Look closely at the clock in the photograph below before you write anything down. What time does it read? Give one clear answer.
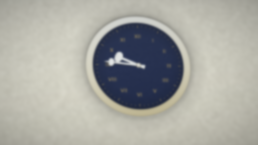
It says 9:46
